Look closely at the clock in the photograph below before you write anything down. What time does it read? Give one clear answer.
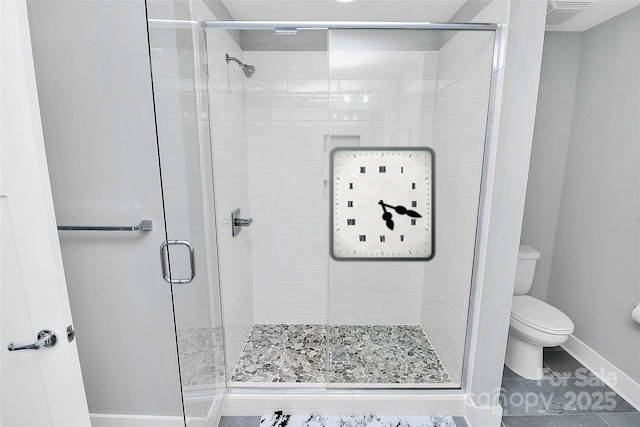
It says 5:18
